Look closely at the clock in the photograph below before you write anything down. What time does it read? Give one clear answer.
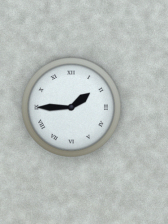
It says 1:45
